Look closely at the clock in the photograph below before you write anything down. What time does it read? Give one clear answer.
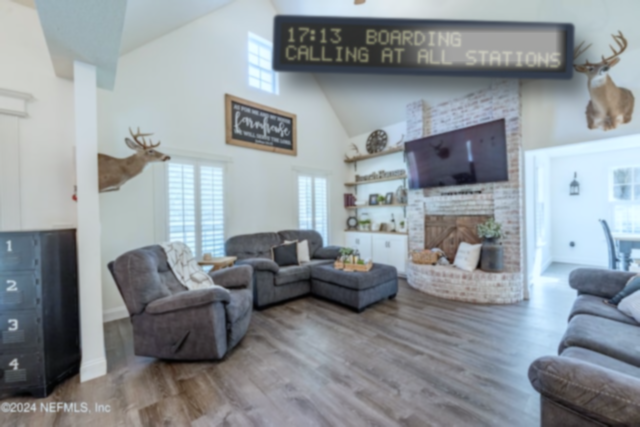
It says 17:13
